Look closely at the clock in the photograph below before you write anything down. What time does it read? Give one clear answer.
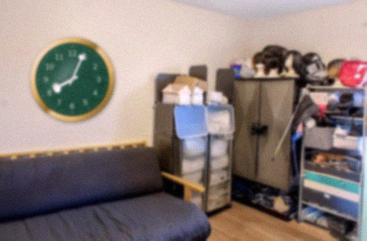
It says 8:04
